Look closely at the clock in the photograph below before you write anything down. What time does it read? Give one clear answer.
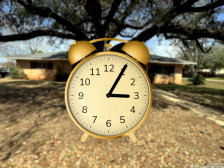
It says 3:05
